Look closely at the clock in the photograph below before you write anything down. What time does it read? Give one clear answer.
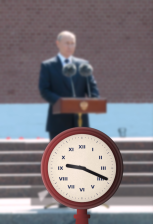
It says 9:19
